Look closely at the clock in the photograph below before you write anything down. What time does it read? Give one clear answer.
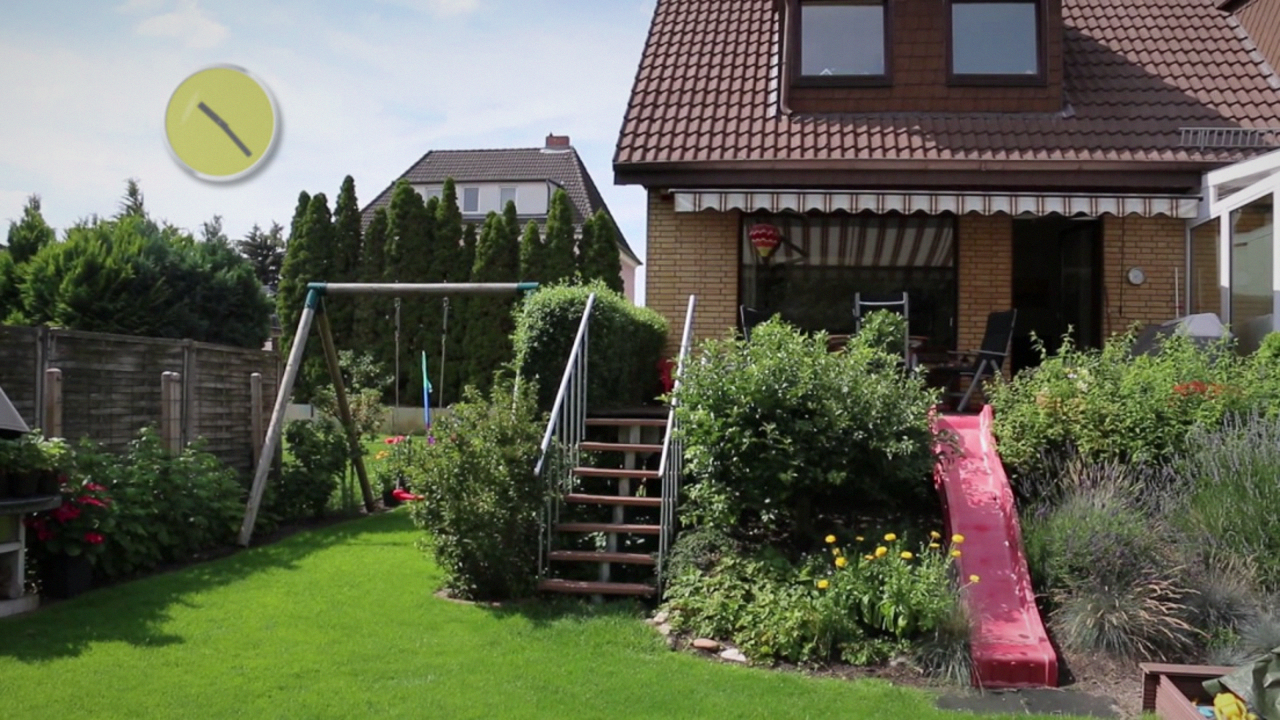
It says 10:23
